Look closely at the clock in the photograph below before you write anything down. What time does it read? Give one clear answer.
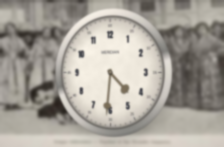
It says 4:31
